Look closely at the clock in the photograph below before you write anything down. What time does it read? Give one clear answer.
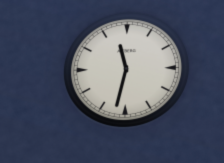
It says 11:32
